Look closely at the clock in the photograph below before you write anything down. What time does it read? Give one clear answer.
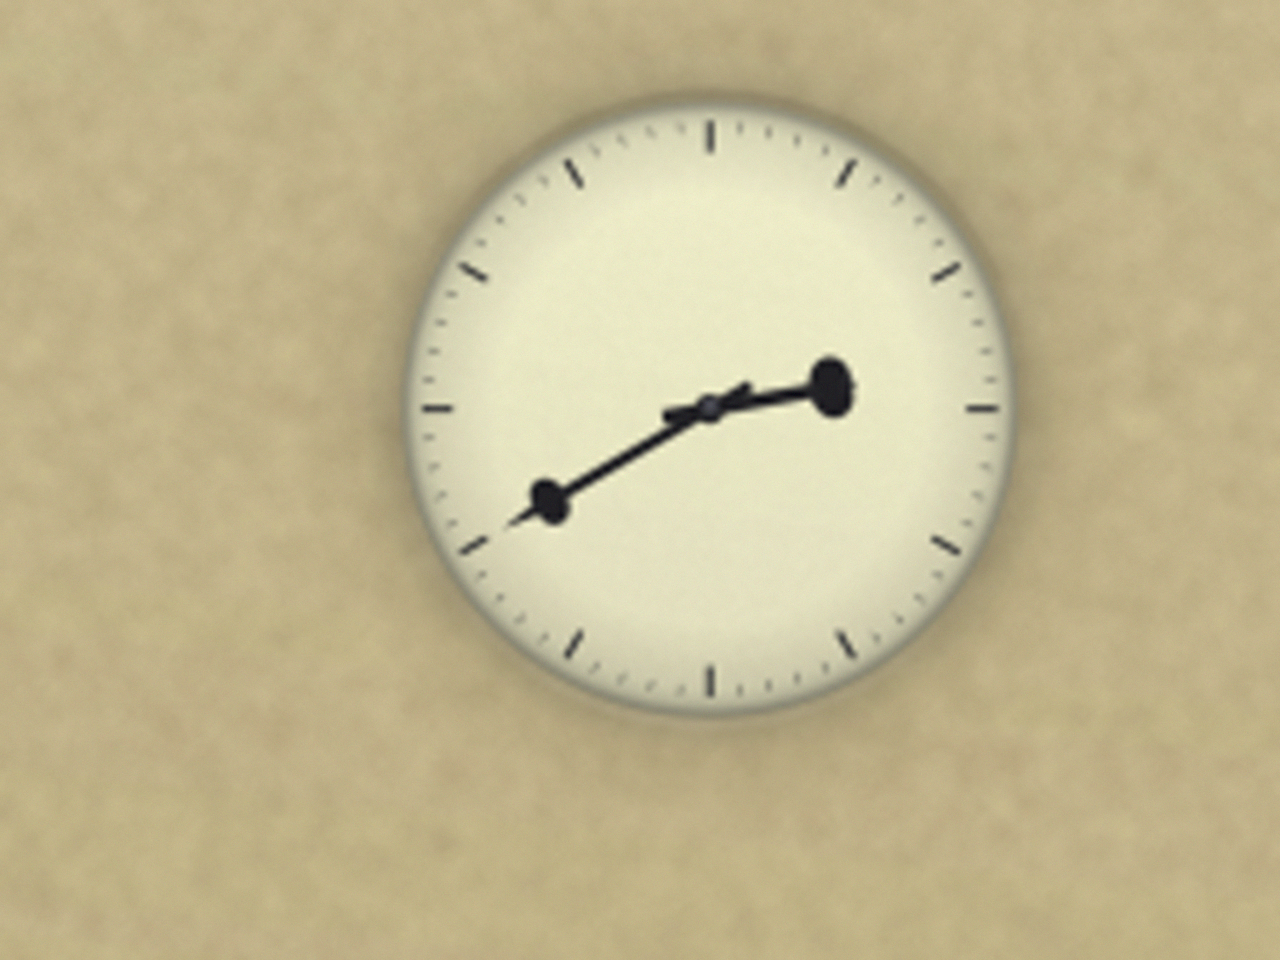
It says 2:40
